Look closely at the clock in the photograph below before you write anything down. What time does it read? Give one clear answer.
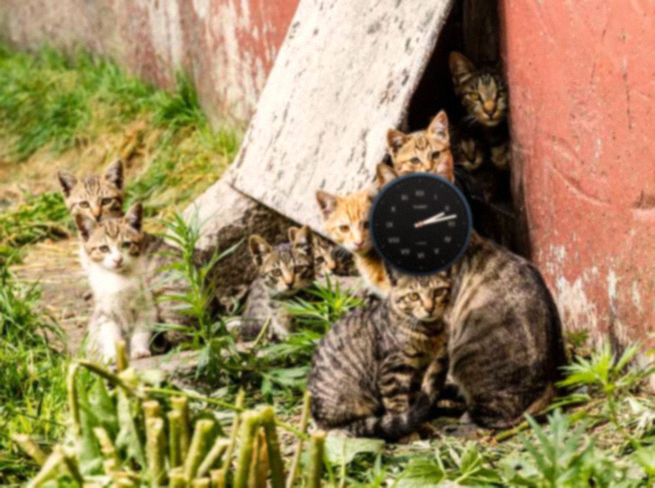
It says 2:13
